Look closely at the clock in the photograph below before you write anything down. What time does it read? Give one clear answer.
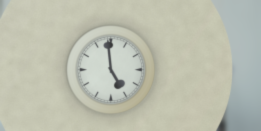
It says 4:59
